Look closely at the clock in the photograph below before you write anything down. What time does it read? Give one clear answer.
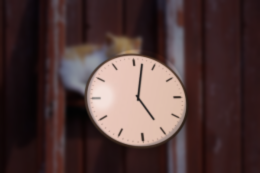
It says 5:02
